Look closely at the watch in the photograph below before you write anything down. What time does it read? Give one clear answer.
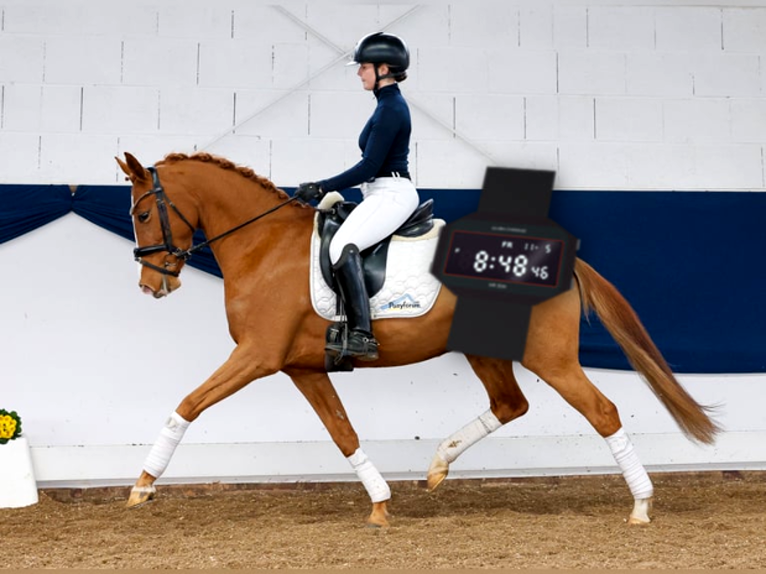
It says 8:48:46
